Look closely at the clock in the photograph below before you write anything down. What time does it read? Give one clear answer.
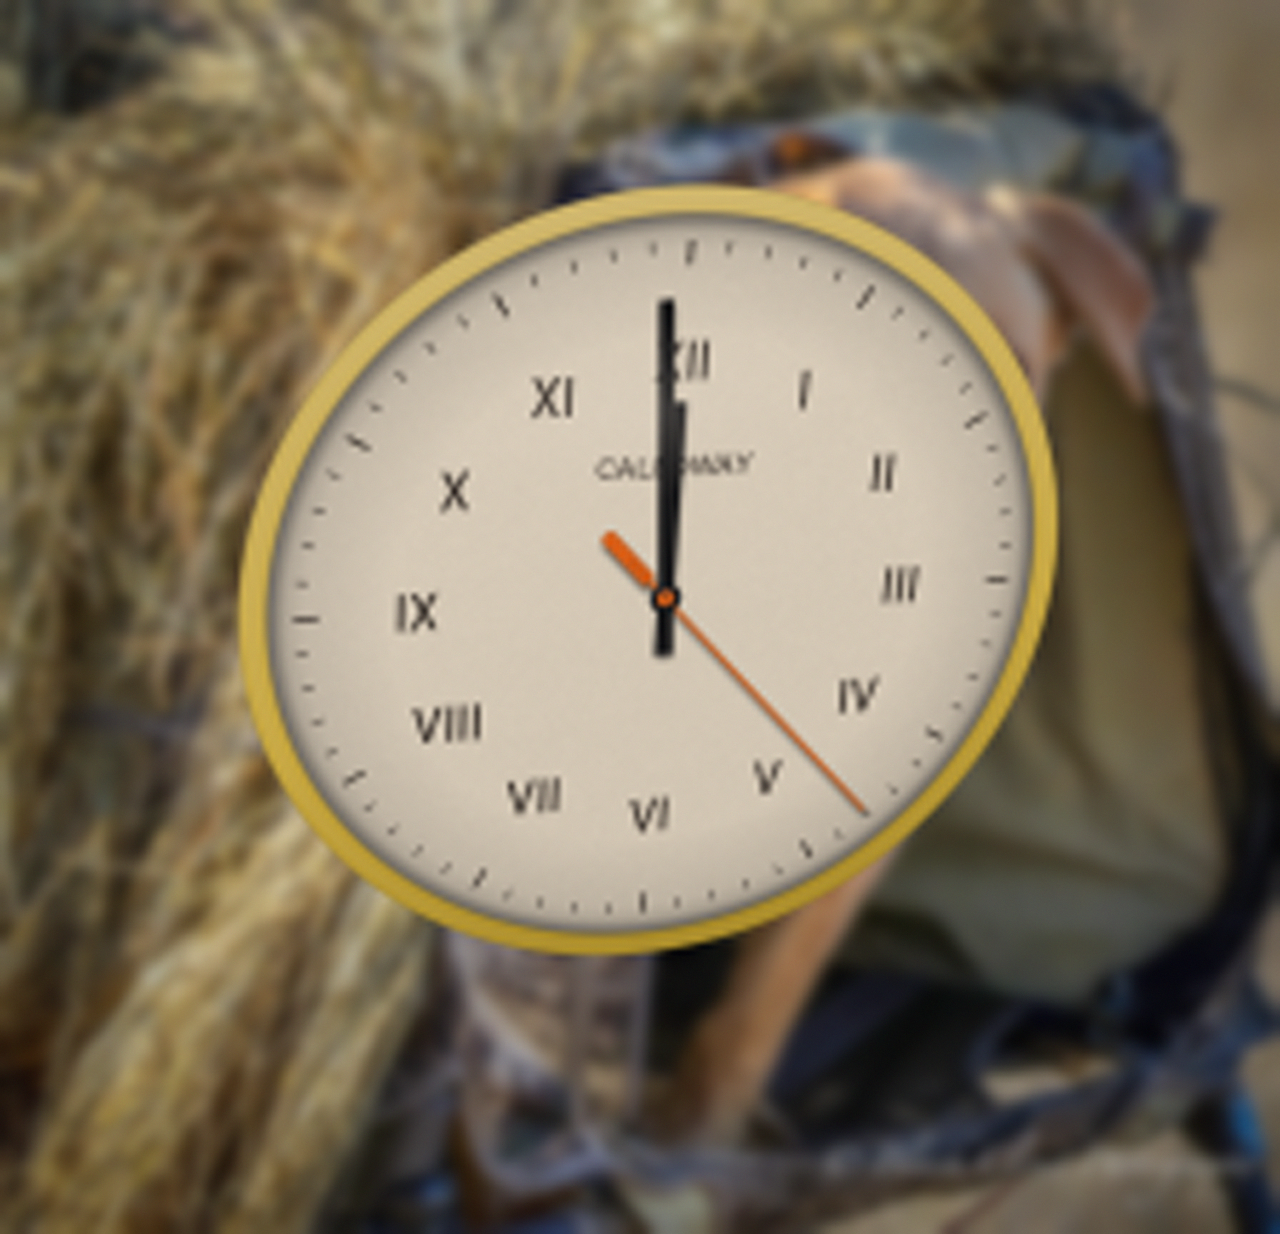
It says 11:59:23
